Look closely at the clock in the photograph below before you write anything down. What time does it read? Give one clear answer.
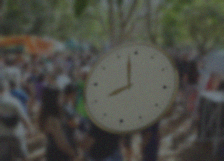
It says 7:58
